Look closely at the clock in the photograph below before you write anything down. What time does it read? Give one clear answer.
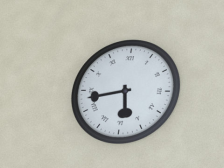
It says 5:43
